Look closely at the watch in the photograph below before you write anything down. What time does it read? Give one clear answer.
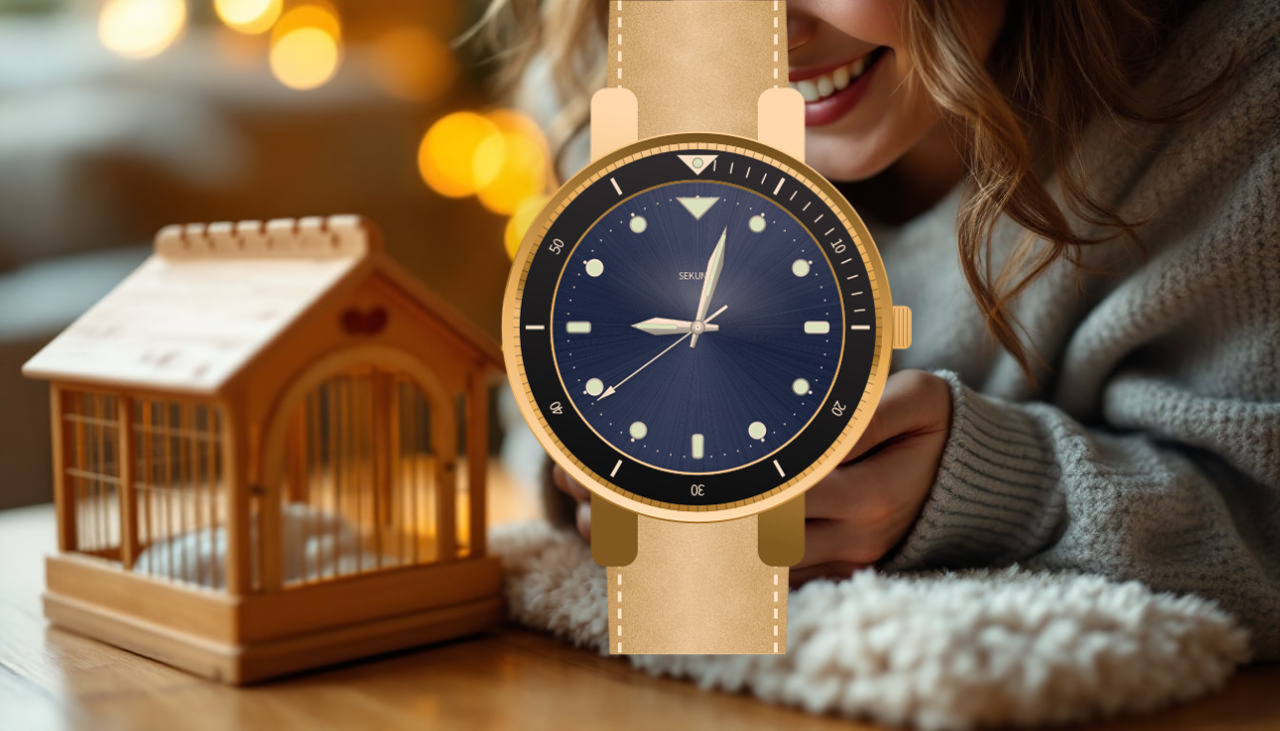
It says 9:02:39
